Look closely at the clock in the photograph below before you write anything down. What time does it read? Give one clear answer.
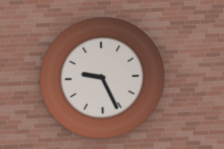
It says 9:26
